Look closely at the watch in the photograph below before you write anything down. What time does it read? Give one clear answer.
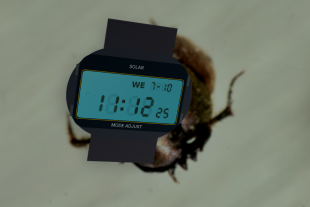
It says 11:12:25
